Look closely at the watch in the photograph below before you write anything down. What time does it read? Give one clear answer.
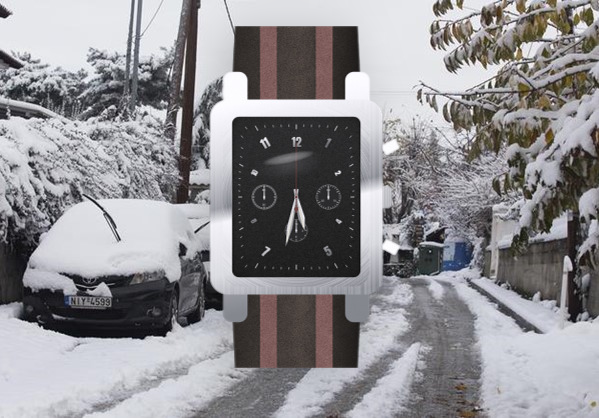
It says 5:32
